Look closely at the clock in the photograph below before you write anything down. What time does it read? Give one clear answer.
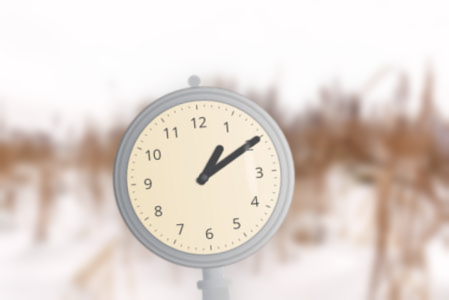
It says 1:10
